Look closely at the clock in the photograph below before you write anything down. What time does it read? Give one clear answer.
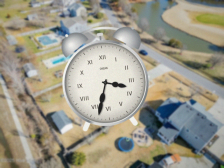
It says 3:33
